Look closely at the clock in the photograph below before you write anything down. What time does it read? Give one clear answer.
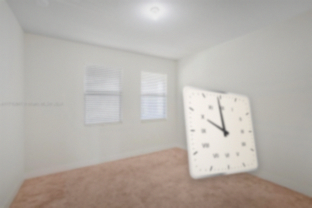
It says 9:59
